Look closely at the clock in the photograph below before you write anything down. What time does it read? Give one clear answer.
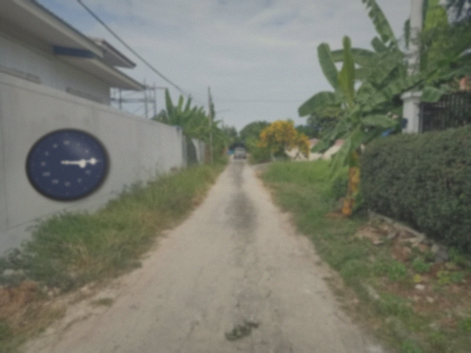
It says 3:15
